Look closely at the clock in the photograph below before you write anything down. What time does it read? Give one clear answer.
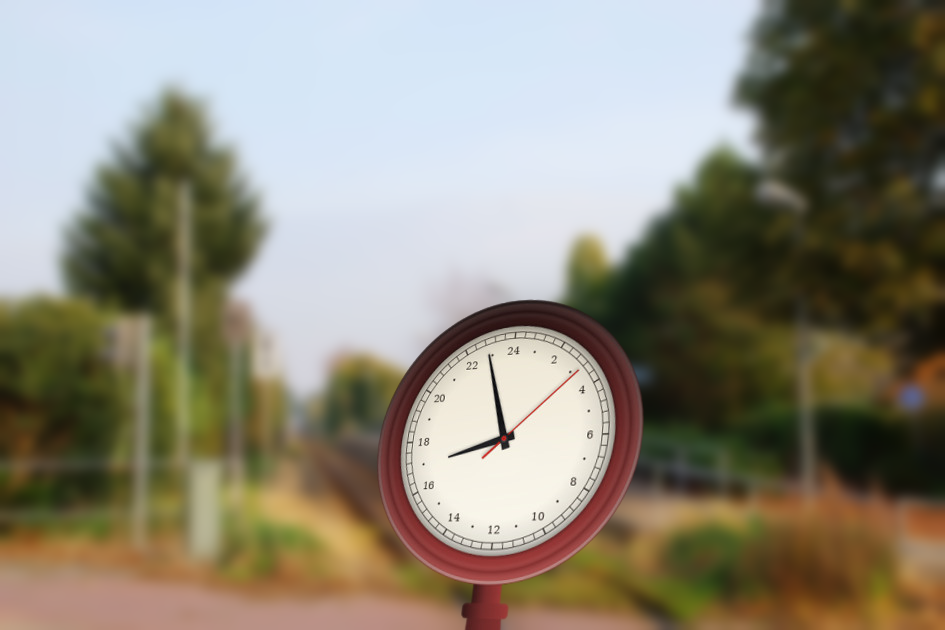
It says 16:57:08
